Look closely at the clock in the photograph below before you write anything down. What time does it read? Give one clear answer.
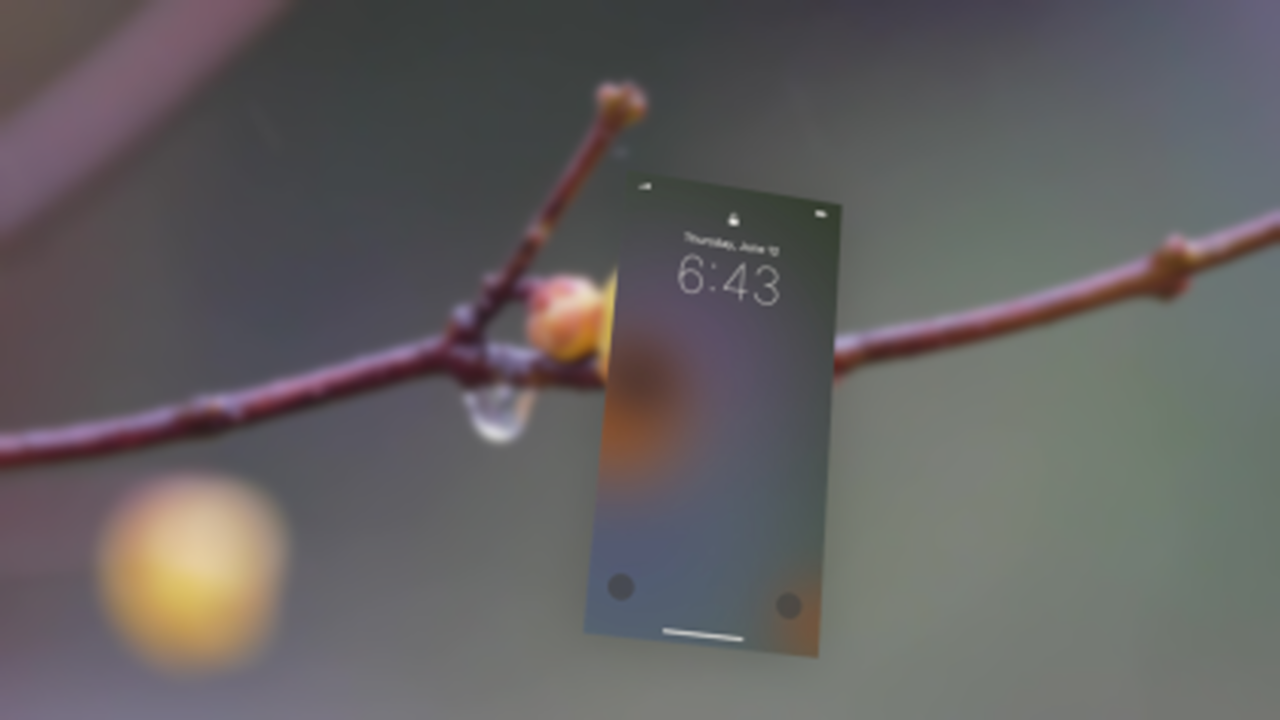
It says 6:43
